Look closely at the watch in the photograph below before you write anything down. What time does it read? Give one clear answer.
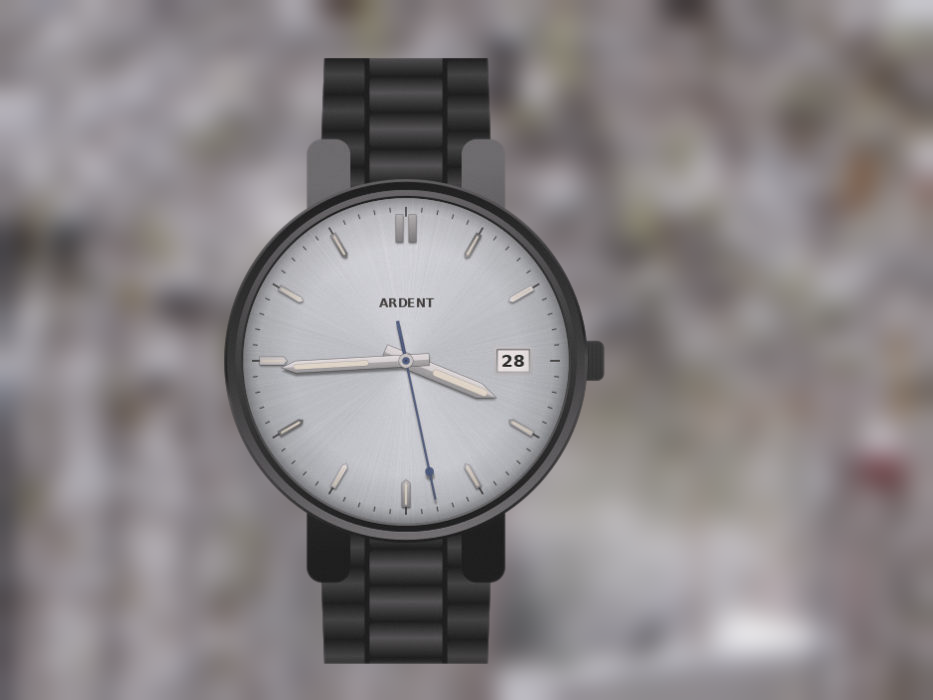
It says 3:44:28
